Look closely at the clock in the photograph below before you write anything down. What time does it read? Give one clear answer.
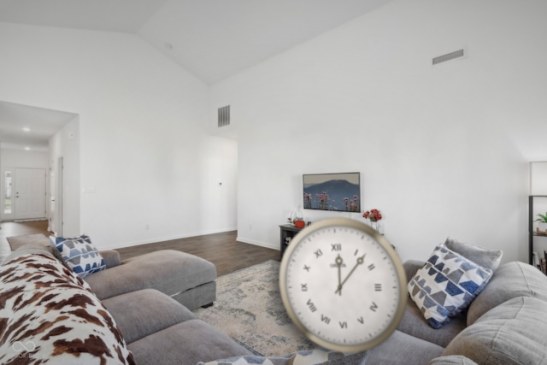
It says 12:07
